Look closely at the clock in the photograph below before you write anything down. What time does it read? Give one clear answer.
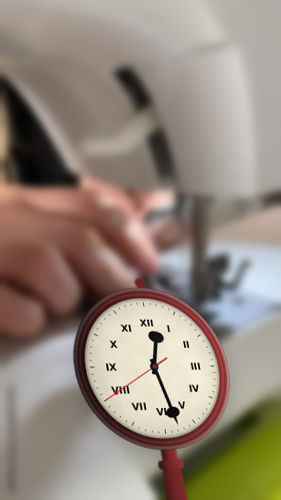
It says 12:27:40
